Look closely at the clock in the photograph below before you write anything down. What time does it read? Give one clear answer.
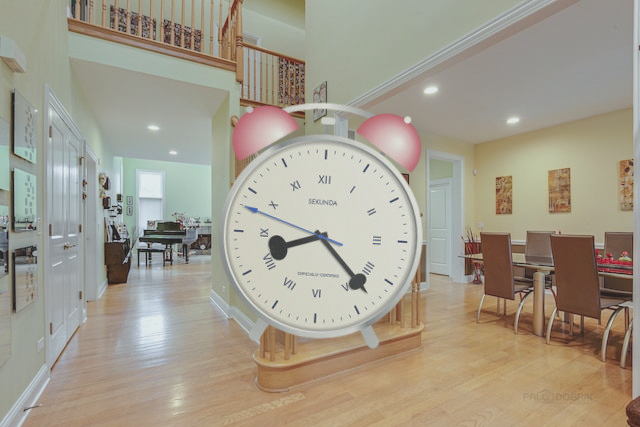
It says 8:22:48
